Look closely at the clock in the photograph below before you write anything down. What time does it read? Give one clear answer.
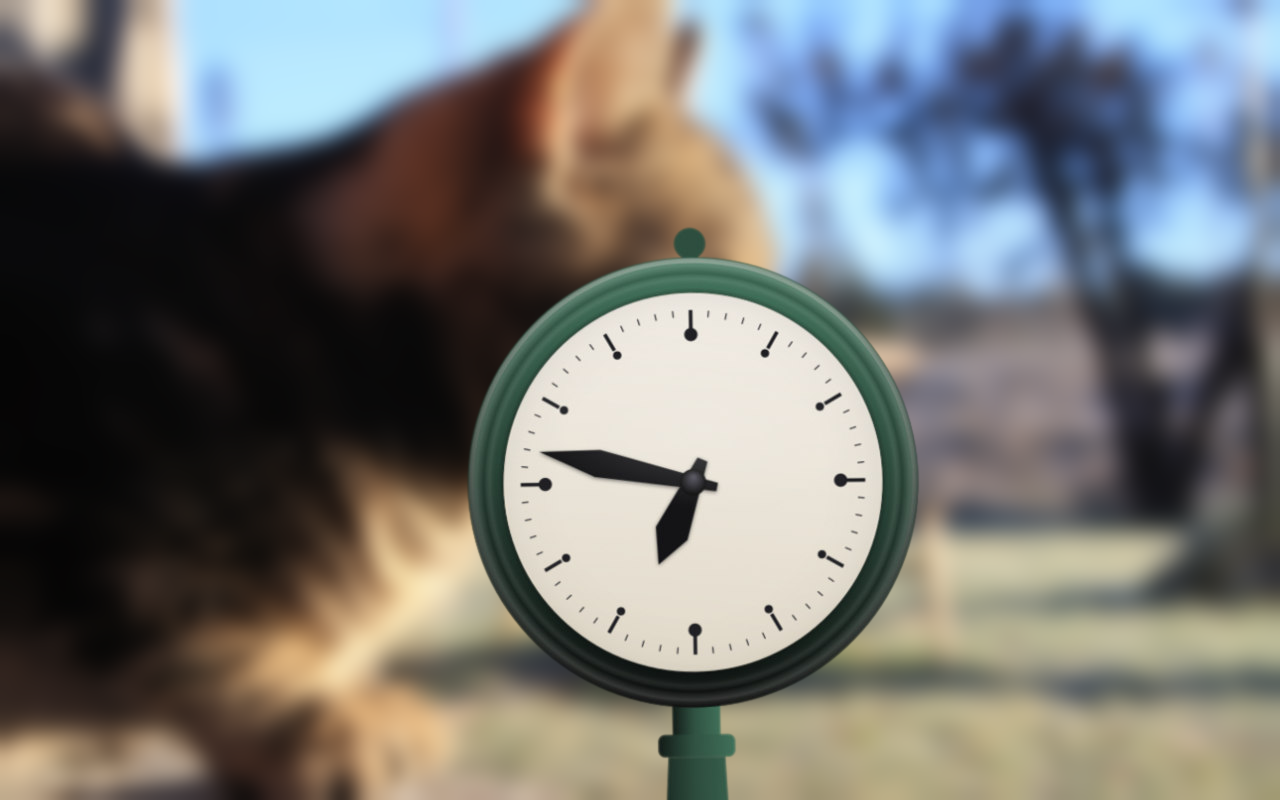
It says 6:47
